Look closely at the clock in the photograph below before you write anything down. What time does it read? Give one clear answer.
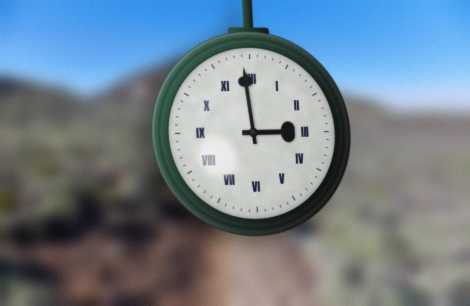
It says 2:59
